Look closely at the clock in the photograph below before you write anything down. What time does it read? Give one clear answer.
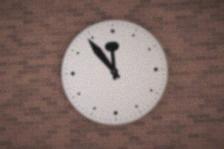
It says 11:54
